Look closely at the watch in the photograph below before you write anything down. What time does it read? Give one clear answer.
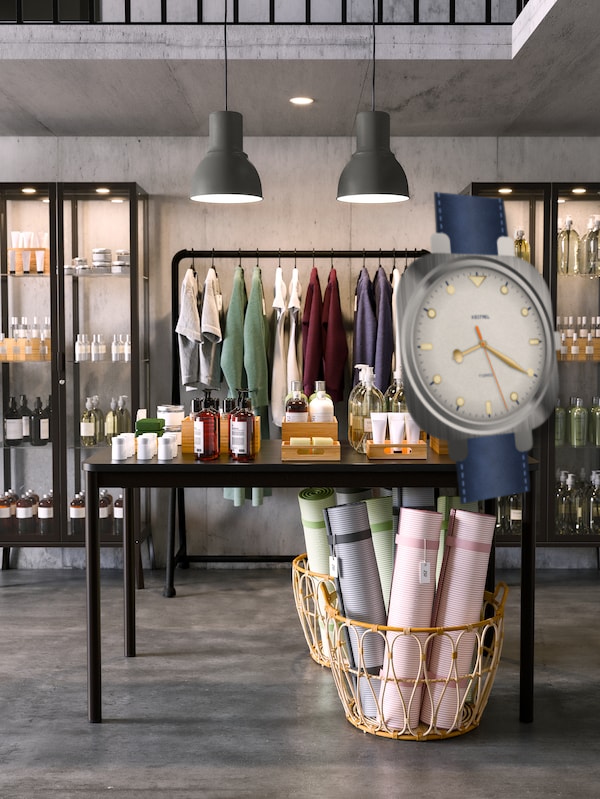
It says 8:20:27
